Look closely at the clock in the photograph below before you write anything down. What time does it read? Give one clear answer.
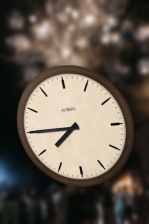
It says 7:45
